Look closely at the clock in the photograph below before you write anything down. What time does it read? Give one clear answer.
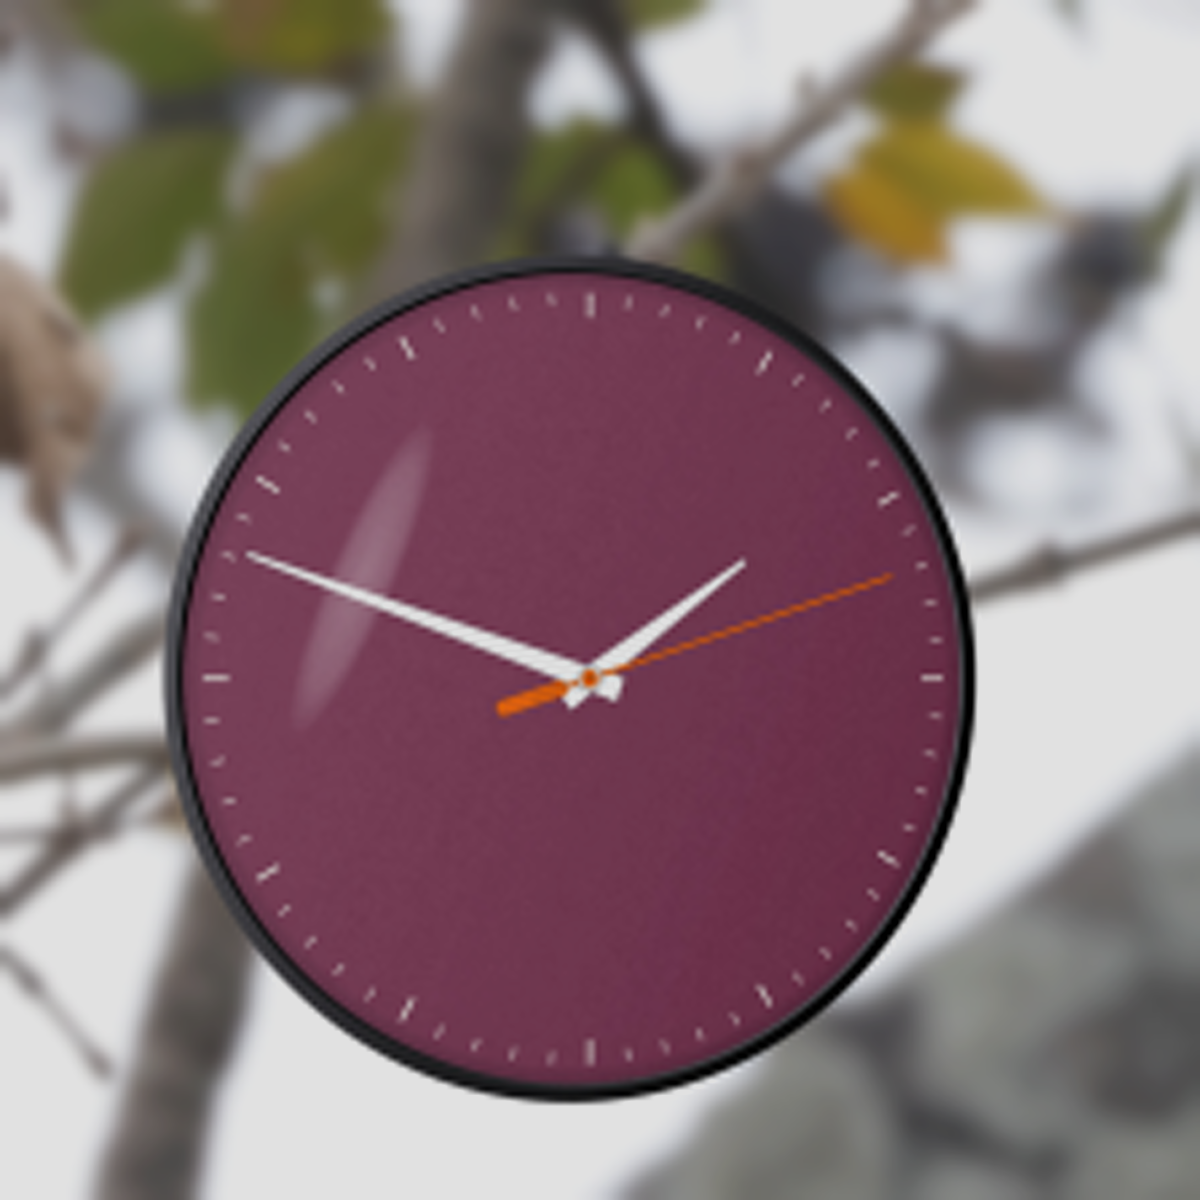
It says 1:48:12
